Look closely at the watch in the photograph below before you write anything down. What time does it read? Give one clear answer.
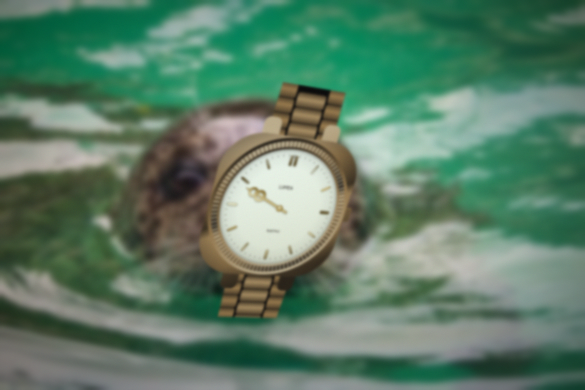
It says 9:49
